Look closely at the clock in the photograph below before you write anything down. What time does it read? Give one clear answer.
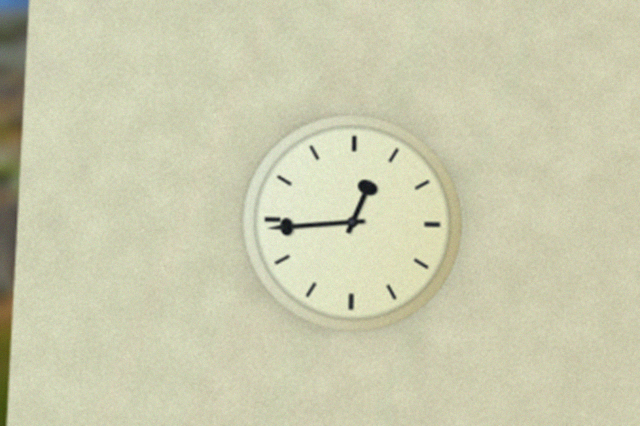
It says 12:44
